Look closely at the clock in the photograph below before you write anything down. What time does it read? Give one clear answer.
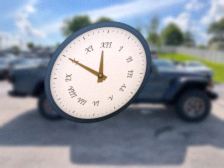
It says 11:50
